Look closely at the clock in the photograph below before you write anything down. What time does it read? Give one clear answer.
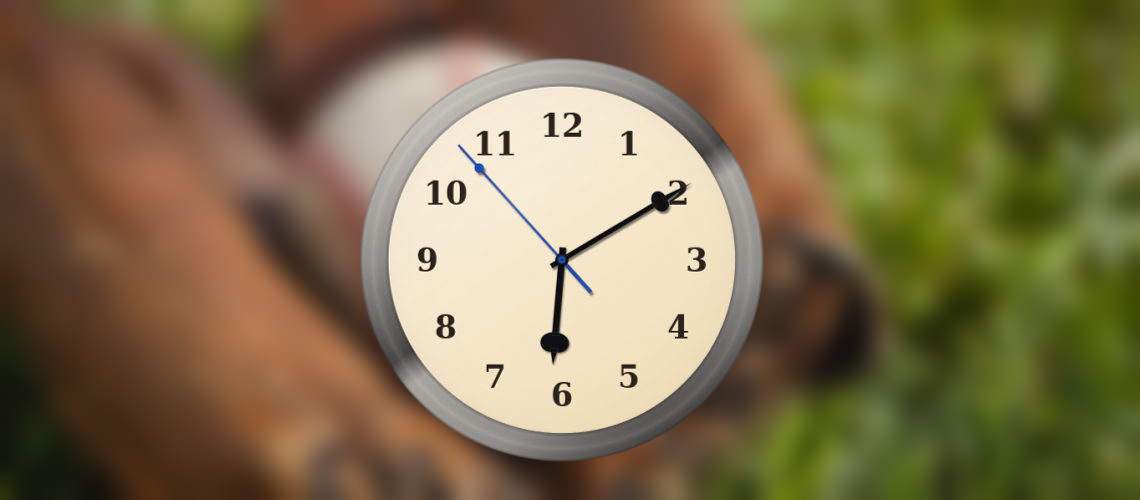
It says 6:09:53
